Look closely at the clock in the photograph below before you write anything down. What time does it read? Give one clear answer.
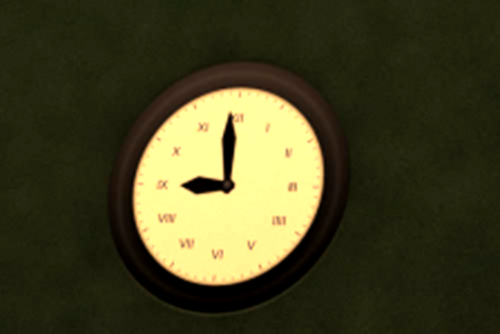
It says 8:59
